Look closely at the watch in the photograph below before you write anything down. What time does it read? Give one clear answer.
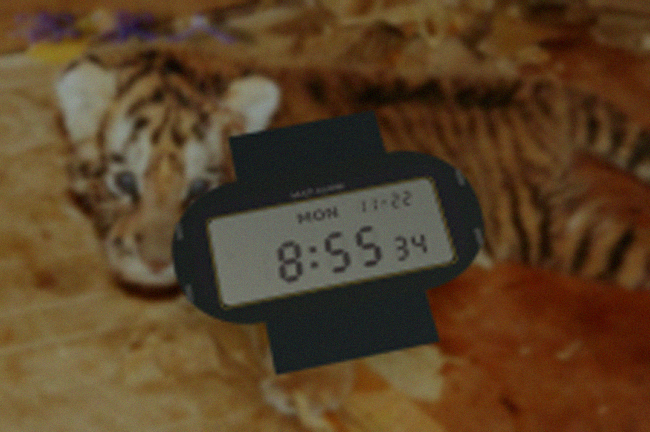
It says 8:55:34
